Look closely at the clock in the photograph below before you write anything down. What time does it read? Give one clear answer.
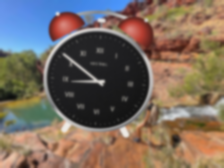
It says 8:51
